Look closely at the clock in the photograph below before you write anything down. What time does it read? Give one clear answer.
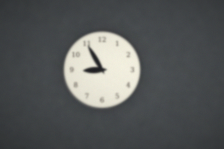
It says 8:55
